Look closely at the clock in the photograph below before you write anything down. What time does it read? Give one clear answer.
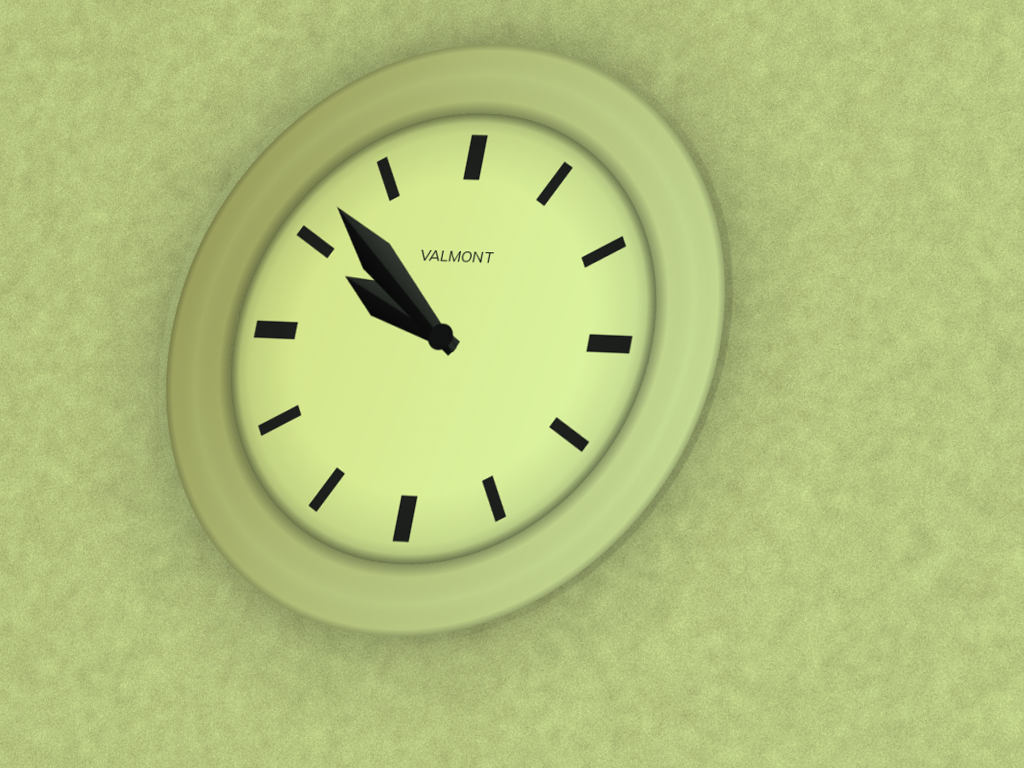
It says 9:52
